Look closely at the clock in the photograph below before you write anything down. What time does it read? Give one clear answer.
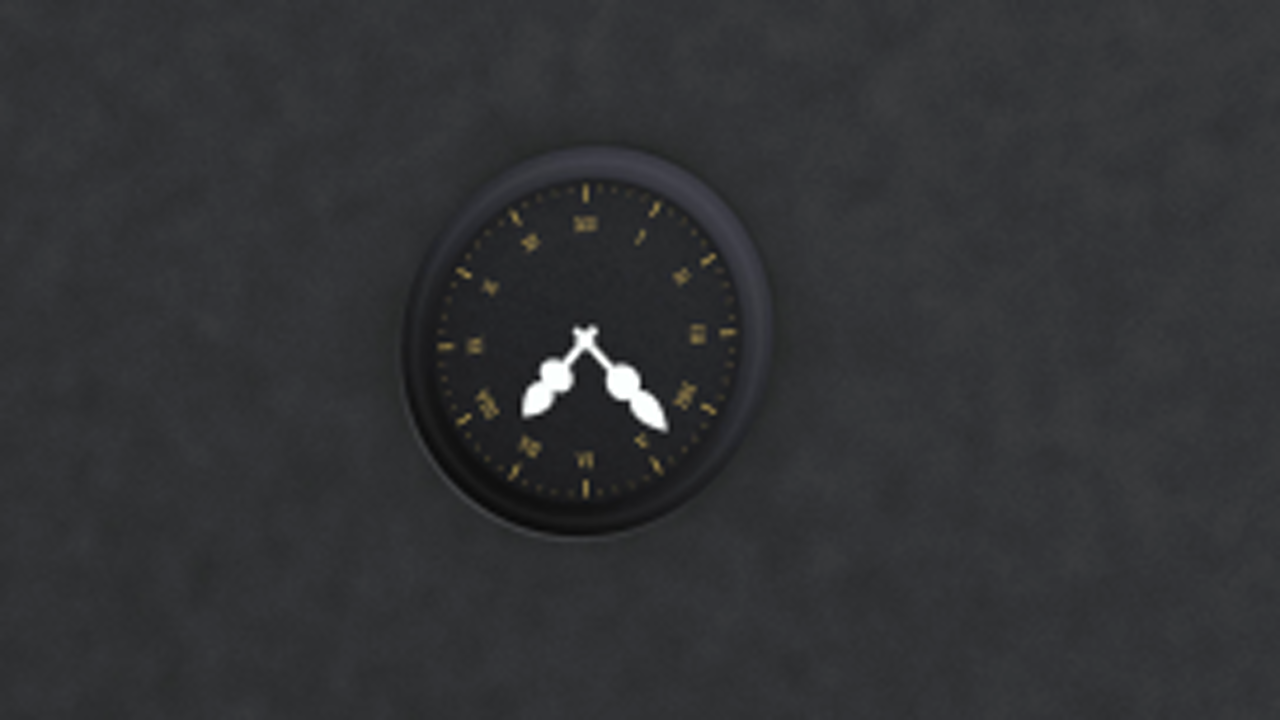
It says 7:23
